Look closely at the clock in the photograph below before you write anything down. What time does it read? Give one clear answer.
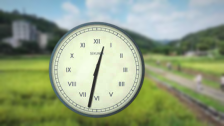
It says 12:32
